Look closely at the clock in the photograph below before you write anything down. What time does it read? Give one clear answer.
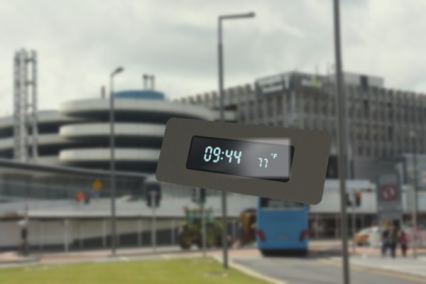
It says 9:44
